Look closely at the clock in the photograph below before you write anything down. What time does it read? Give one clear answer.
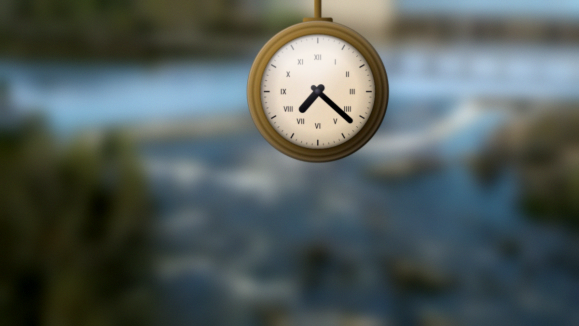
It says 7:22
